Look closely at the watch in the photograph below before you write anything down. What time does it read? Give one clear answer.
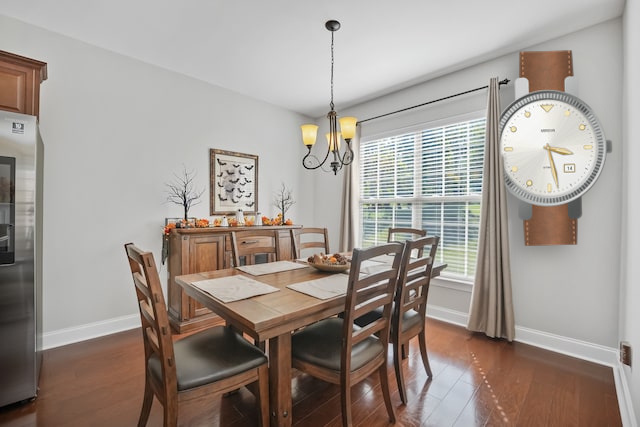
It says 3:28
